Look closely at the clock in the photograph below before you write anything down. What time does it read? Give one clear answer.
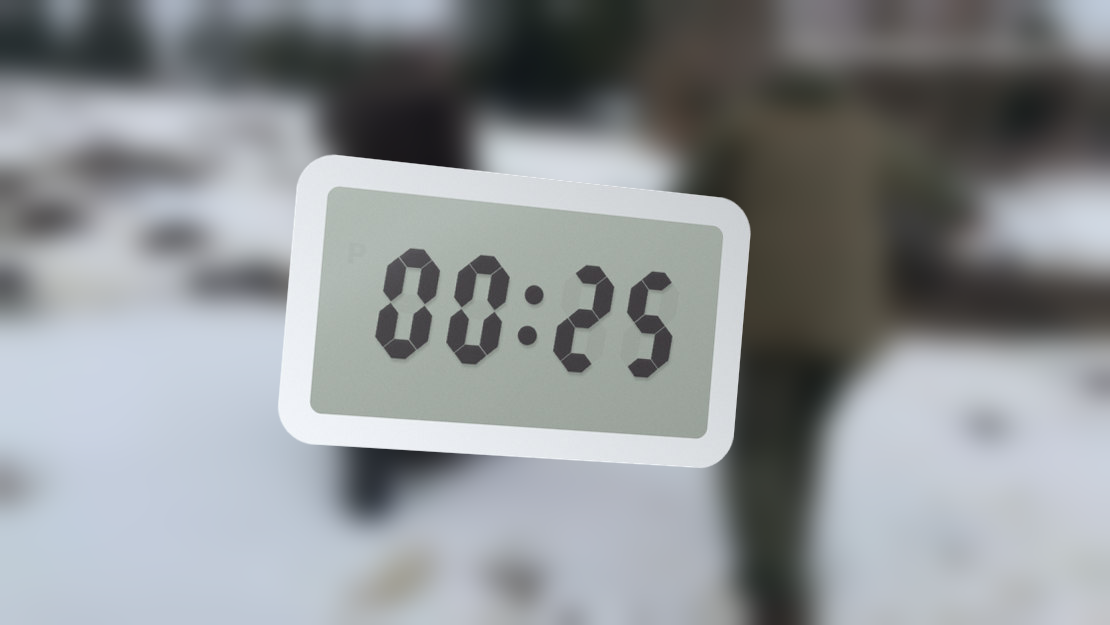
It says 0:25
